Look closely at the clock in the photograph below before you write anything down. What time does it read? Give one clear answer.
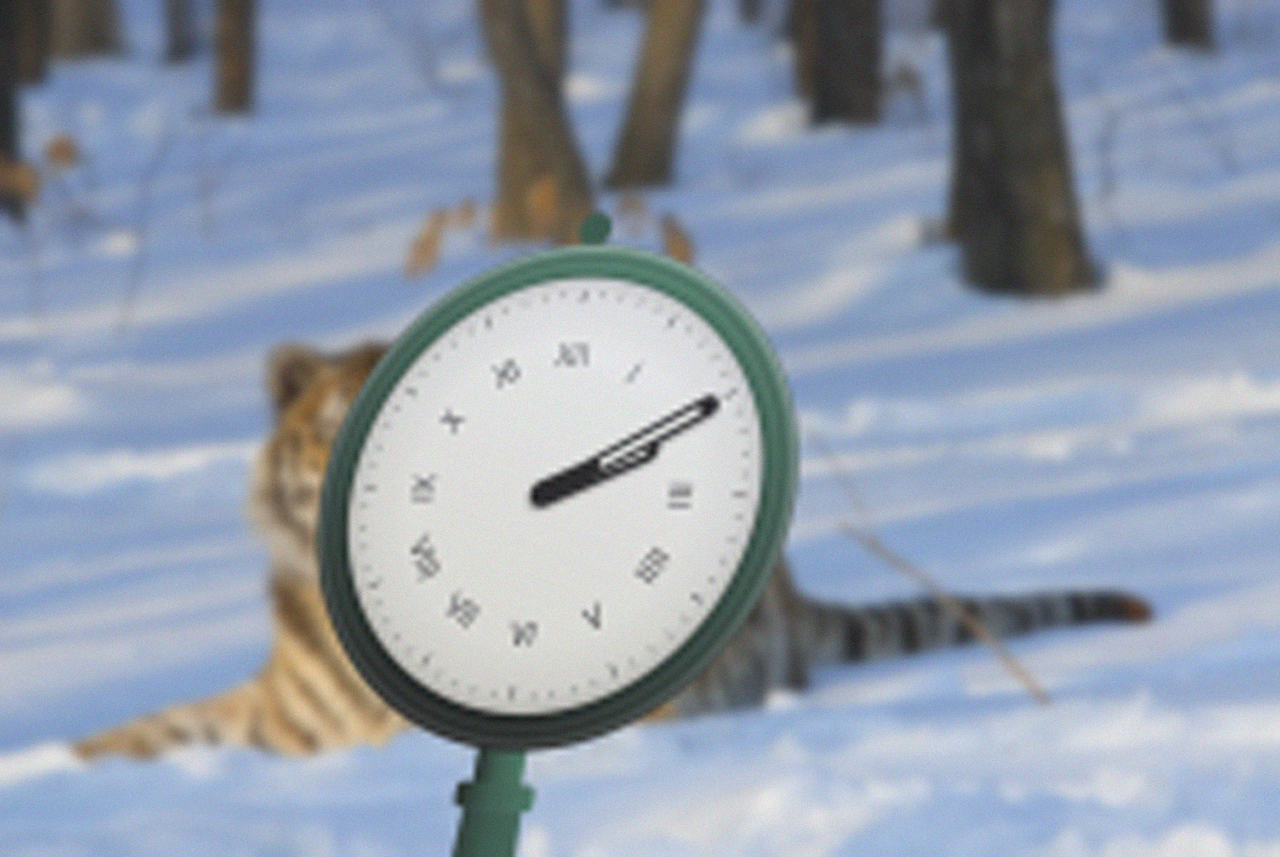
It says 2:10
